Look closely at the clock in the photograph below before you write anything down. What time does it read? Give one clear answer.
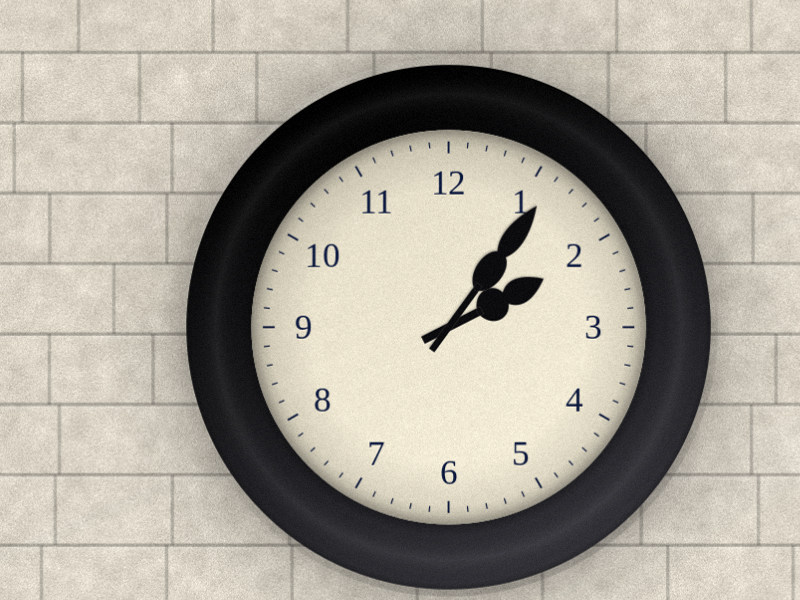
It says 2:06
